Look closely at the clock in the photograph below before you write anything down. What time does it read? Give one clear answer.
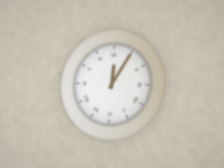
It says 12:05
